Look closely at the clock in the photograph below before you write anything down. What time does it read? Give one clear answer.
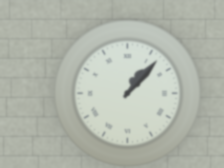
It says 1:07
